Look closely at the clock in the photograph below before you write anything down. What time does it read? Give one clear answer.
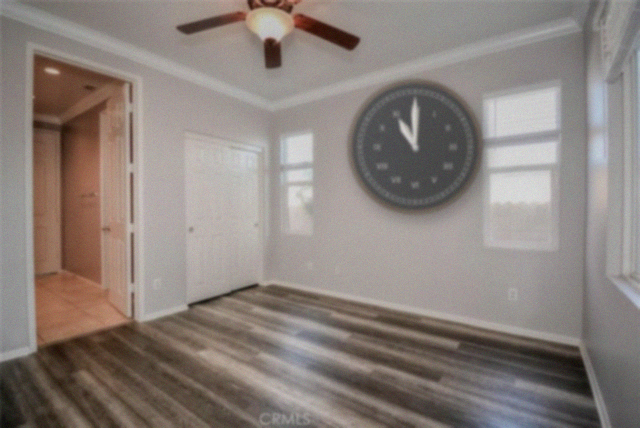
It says 11:00
